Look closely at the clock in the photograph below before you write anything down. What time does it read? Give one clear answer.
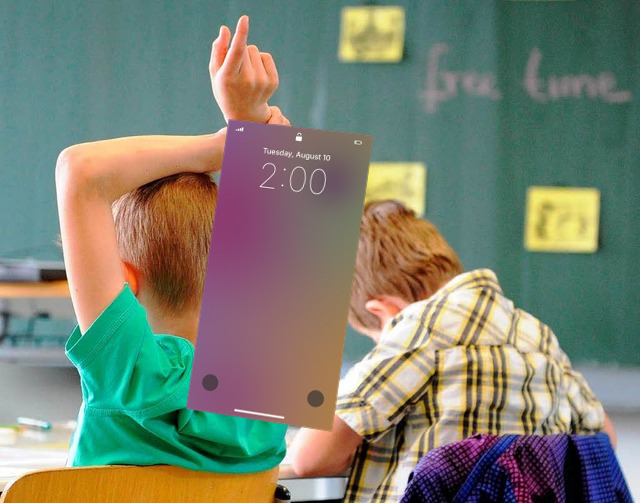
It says 2:00
